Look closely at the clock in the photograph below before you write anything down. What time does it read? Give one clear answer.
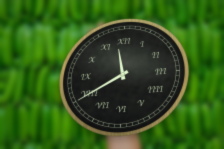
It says 11:40
